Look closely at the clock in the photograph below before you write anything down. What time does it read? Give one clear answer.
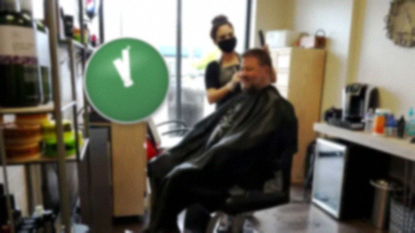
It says 10:59
